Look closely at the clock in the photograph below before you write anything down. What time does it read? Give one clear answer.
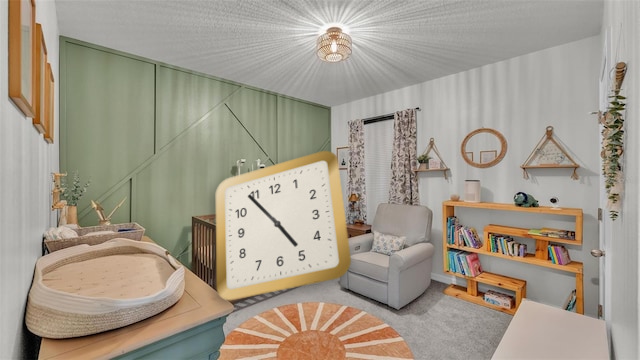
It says 4:54
